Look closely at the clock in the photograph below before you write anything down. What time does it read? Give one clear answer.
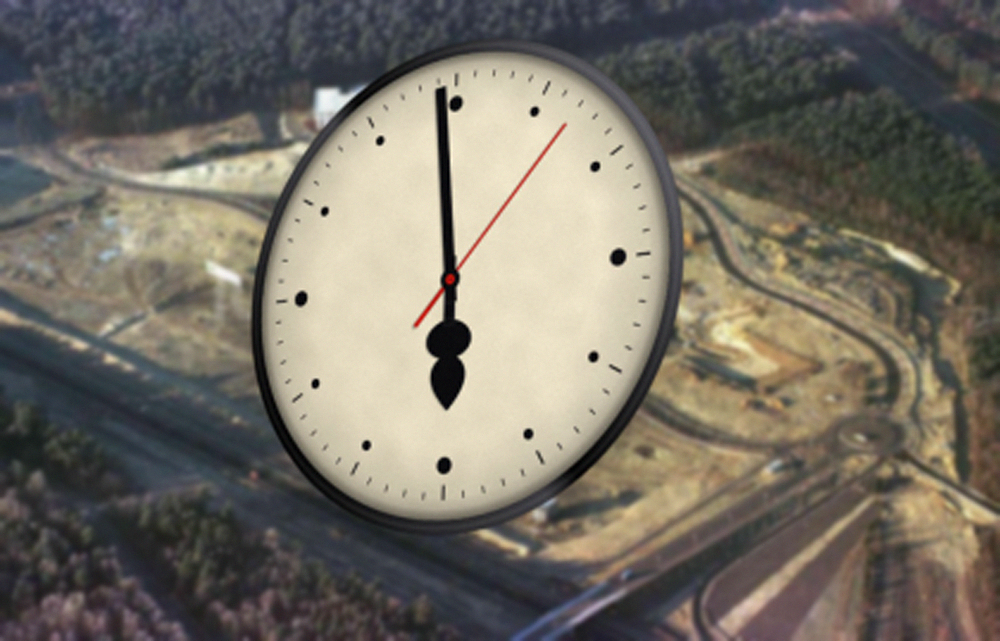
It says 5:59:07
